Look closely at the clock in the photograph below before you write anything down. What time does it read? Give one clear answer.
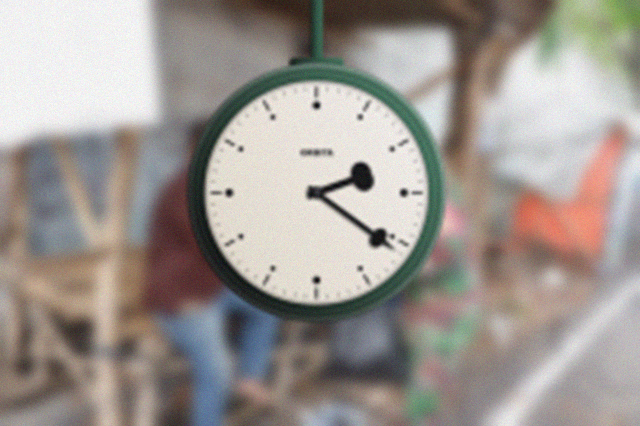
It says 2:21
